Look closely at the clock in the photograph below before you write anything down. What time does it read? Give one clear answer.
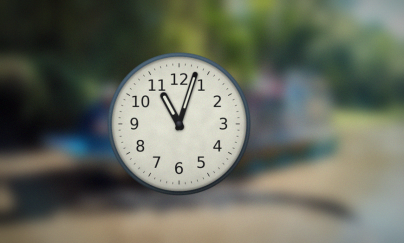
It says 11:03
